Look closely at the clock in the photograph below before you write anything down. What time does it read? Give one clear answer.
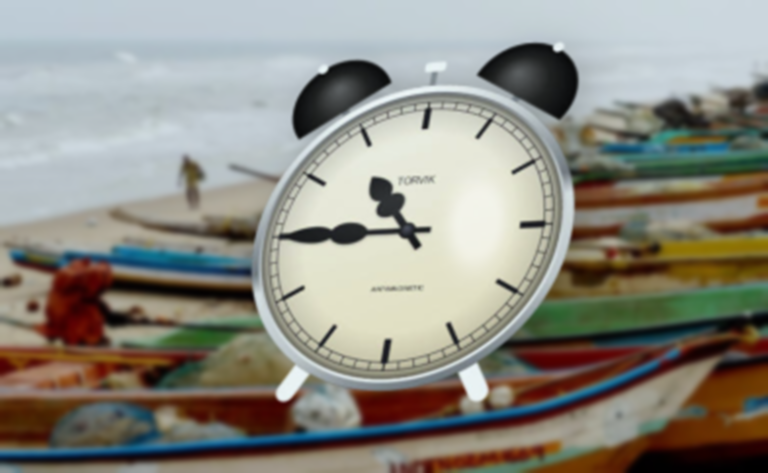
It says 10:45
